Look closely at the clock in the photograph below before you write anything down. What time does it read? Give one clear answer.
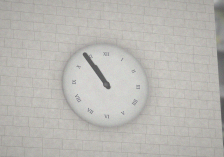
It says 10:54
